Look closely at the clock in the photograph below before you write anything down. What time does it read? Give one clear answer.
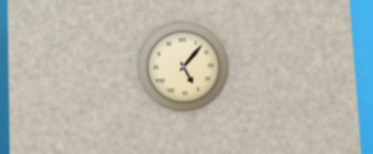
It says 5:07
